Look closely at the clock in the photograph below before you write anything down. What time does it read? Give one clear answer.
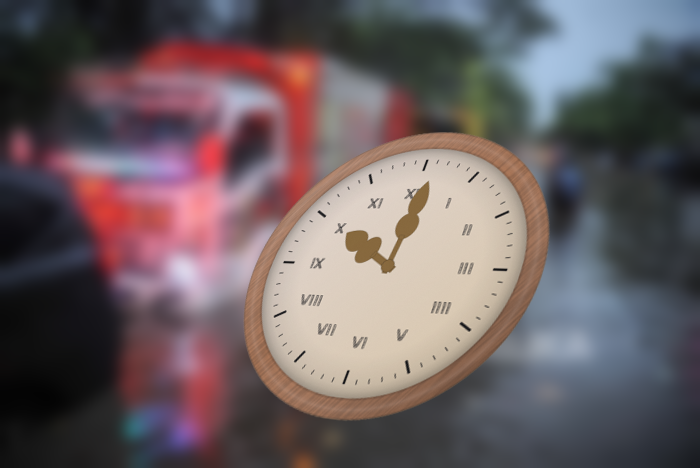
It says 10:01
